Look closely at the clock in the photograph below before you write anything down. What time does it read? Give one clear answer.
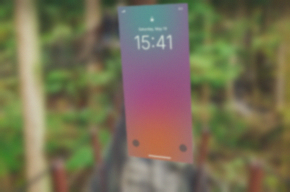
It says 15:41
